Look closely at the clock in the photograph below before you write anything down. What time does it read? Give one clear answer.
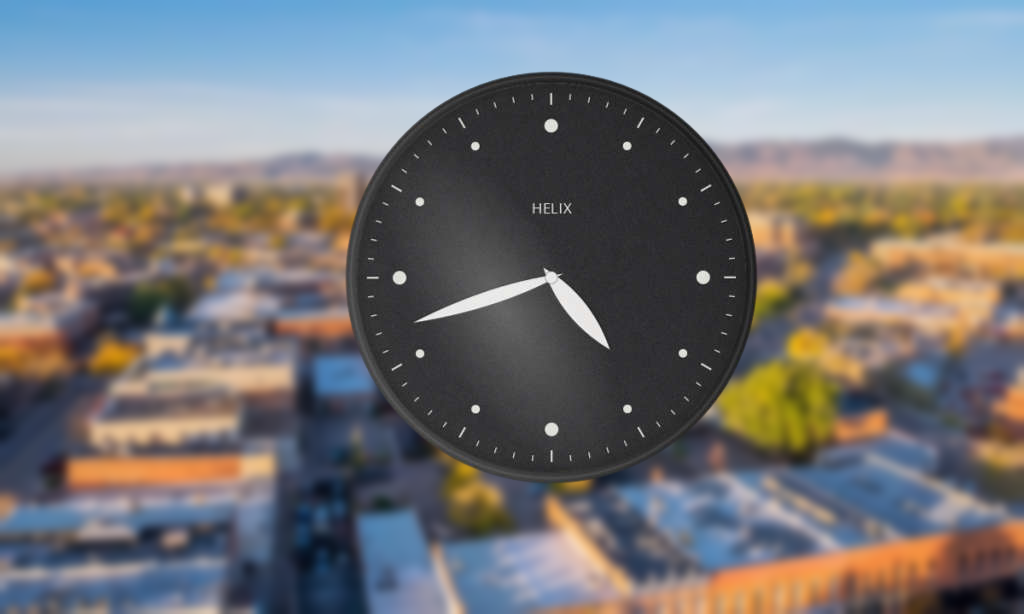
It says 4:42
